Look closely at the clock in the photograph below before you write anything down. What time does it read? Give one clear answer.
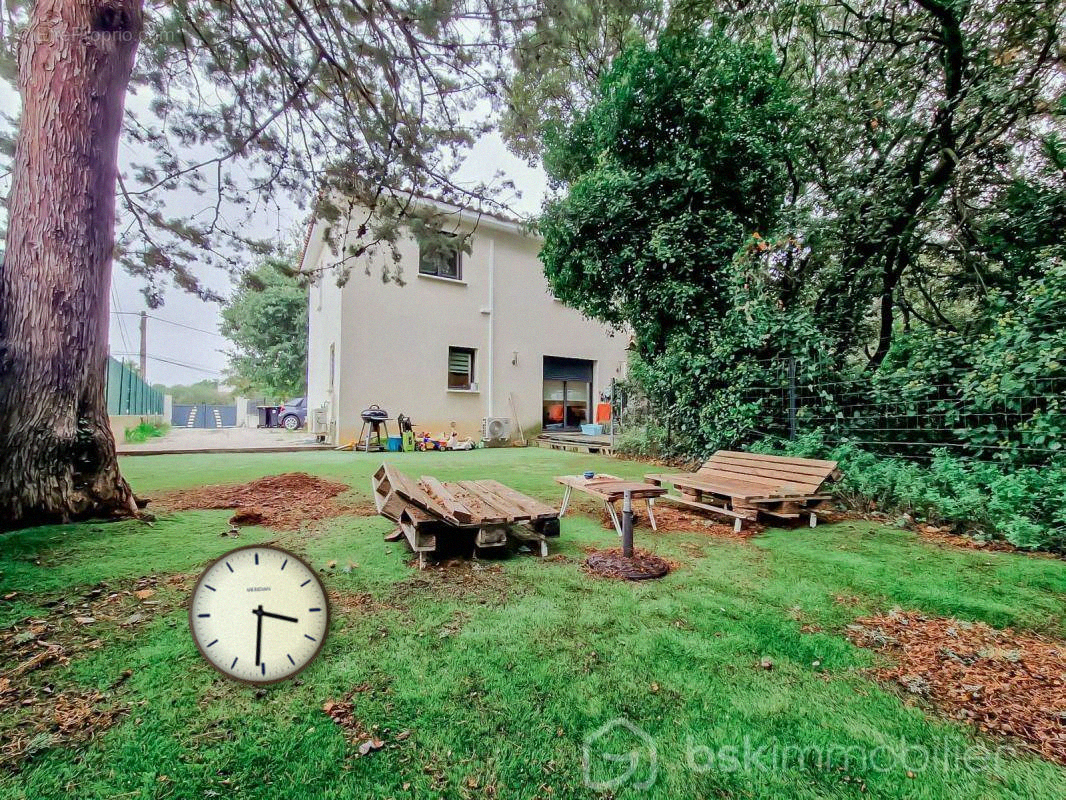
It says 3:31
